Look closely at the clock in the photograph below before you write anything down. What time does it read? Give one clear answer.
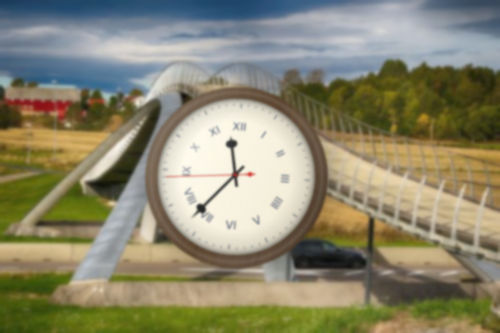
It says 11:36:44
